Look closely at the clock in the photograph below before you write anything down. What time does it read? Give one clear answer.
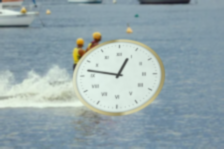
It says 12:47
